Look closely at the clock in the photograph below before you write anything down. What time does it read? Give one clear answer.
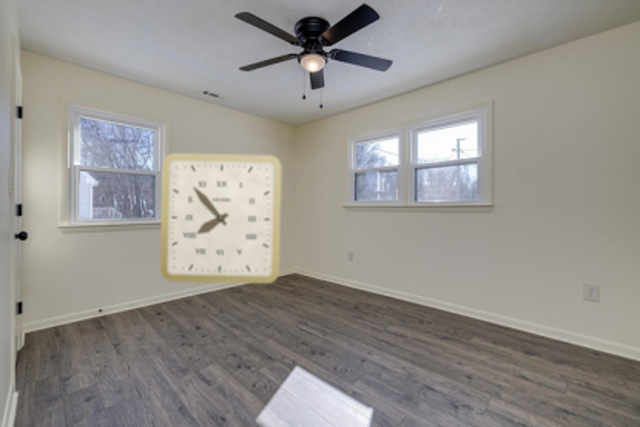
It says 7:53
